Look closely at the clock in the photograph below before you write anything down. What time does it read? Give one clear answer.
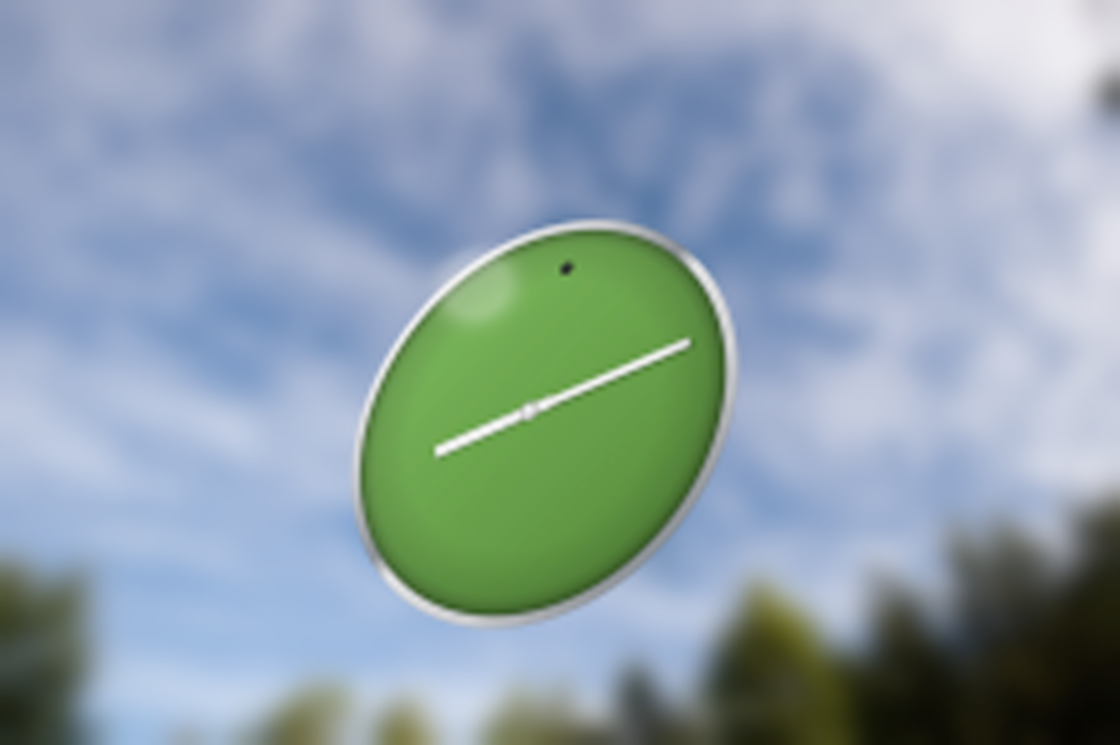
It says 8:11
